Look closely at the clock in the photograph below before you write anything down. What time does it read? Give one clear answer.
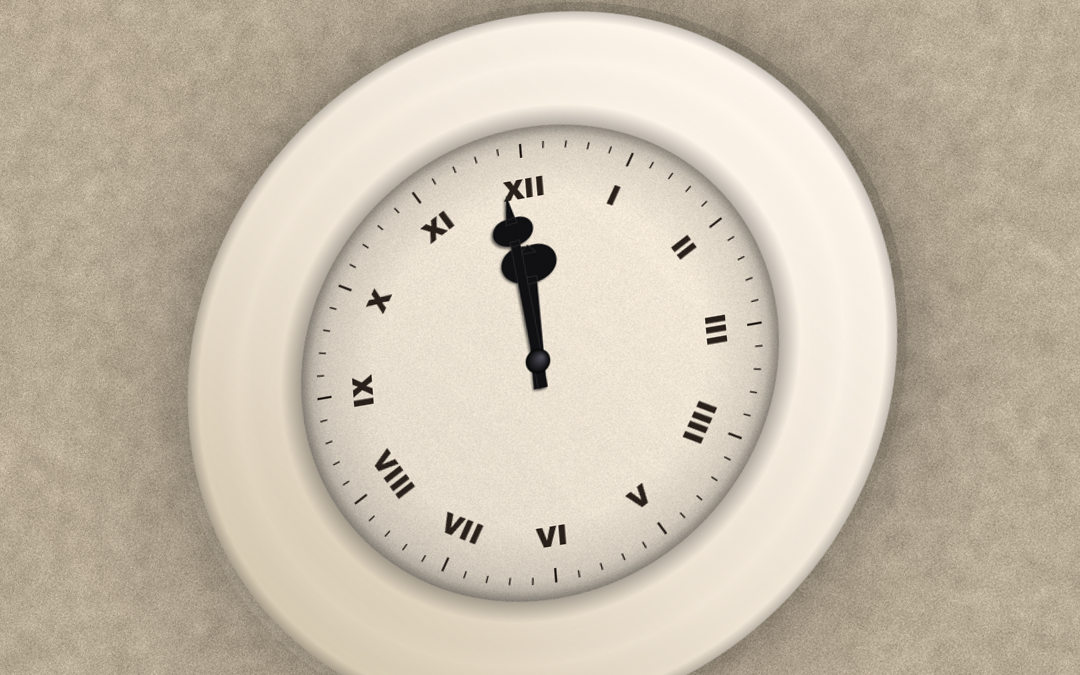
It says 11:59
